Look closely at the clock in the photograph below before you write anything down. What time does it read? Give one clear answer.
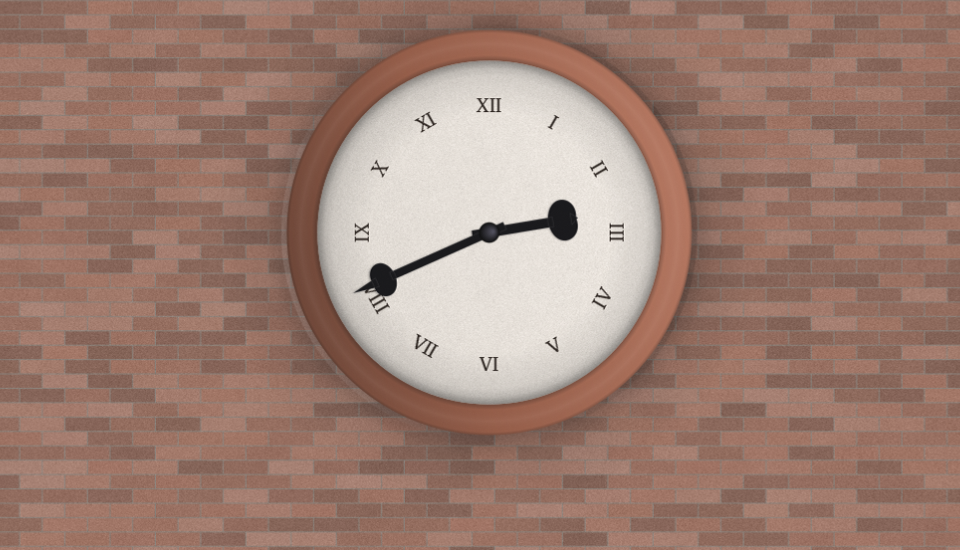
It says 2:41
